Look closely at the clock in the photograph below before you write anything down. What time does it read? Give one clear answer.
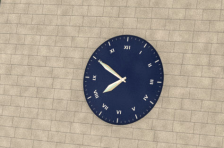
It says 7:50
